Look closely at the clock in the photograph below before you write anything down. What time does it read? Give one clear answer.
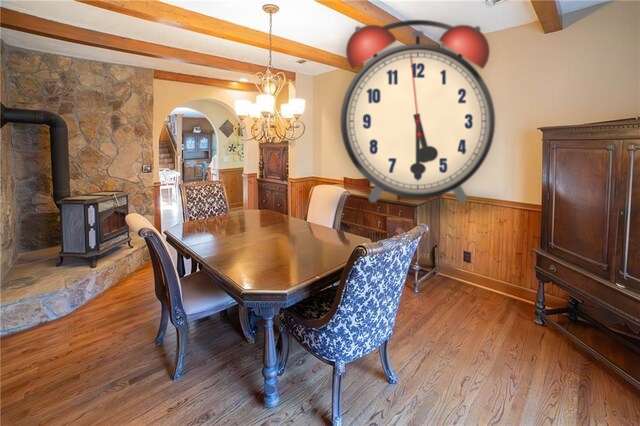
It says 5:29:59
